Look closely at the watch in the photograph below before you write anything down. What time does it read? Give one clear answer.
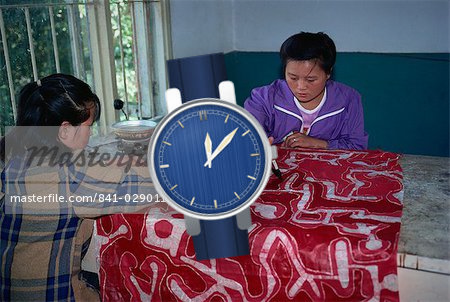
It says 12:08
